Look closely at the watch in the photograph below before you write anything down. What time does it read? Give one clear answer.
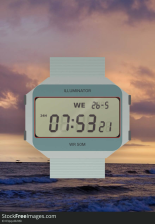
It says 7:53:21
